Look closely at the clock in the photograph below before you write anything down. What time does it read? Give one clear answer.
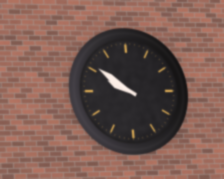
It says 9:51
